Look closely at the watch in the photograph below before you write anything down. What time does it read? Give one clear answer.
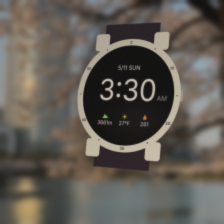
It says 3:30
